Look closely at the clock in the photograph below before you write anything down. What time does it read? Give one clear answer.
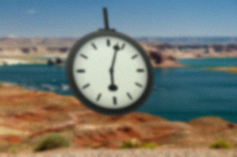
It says 6:03
